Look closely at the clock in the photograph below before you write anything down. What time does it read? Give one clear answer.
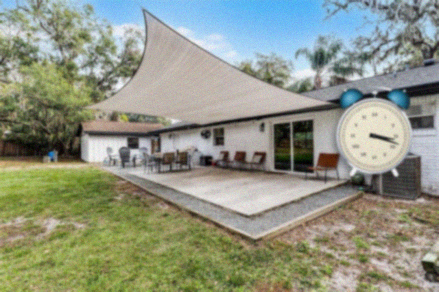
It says 3:18
